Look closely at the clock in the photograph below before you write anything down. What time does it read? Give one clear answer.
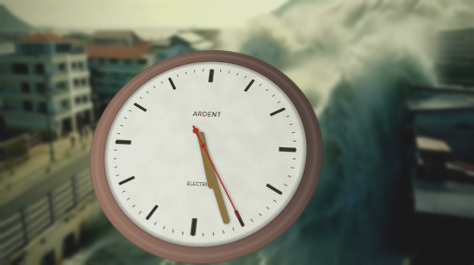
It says 5:26:25
